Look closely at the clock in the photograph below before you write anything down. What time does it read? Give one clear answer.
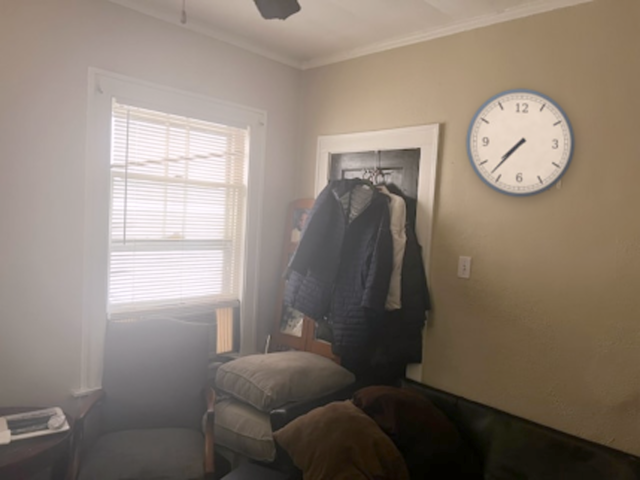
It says 7:37
